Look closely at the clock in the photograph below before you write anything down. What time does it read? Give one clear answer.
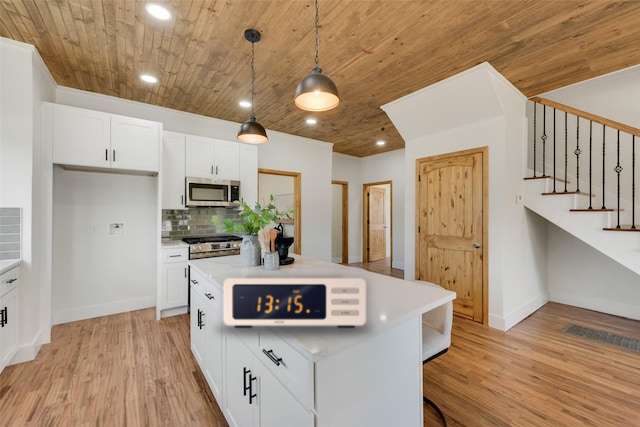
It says 13:15
